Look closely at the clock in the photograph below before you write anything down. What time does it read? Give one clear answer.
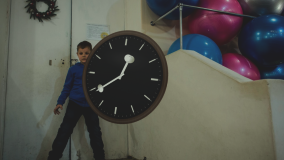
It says 12:39
